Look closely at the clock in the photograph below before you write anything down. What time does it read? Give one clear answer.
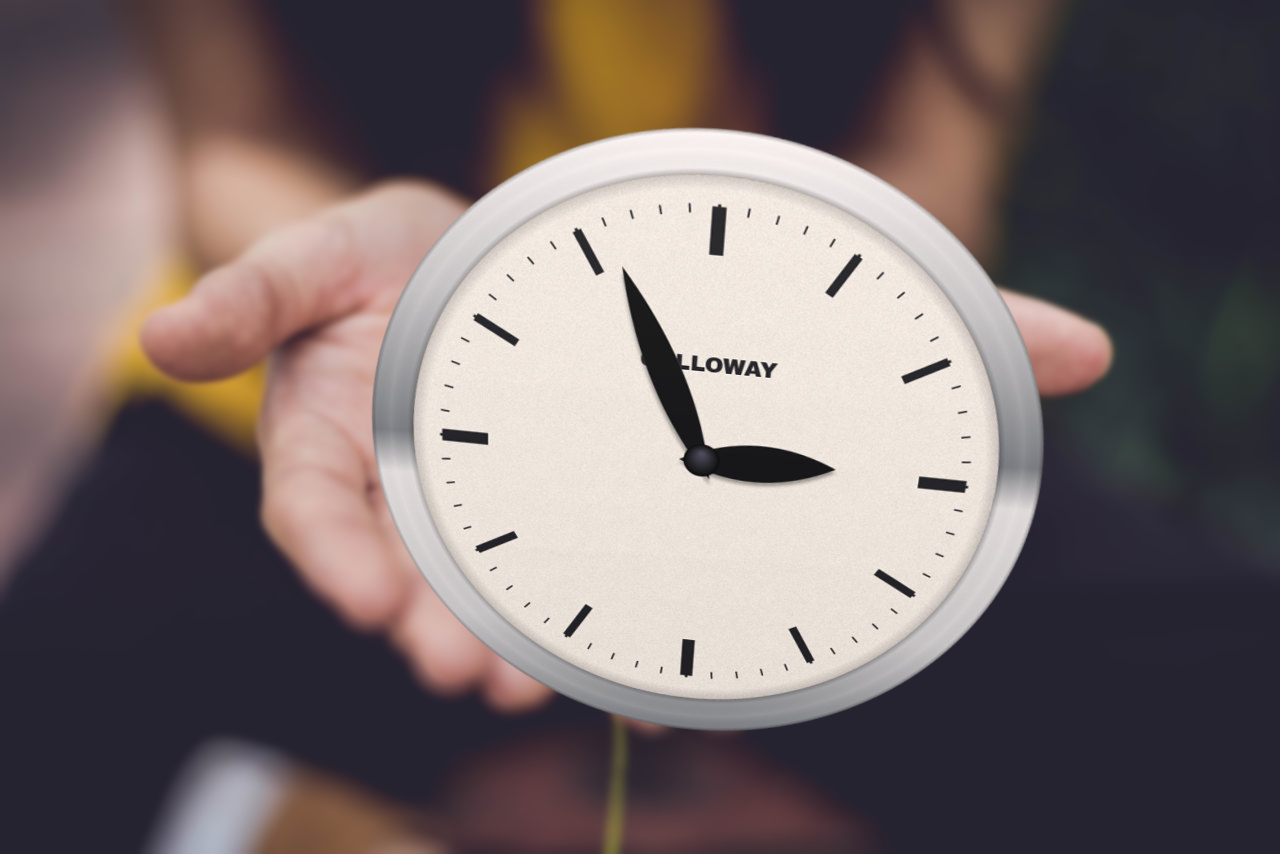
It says 2:56
